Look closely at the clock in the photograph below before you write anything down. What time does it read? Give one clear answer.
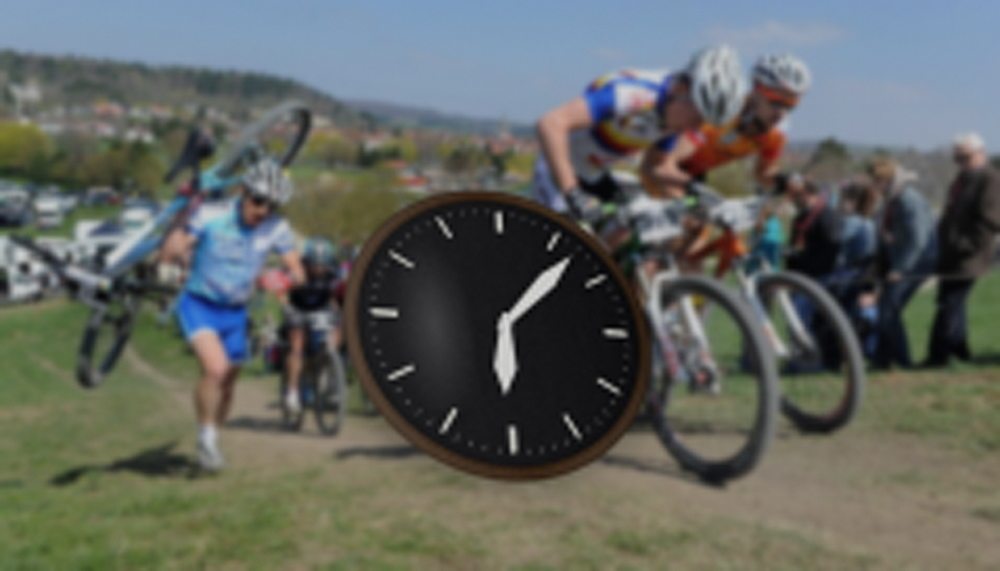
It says 6:07
